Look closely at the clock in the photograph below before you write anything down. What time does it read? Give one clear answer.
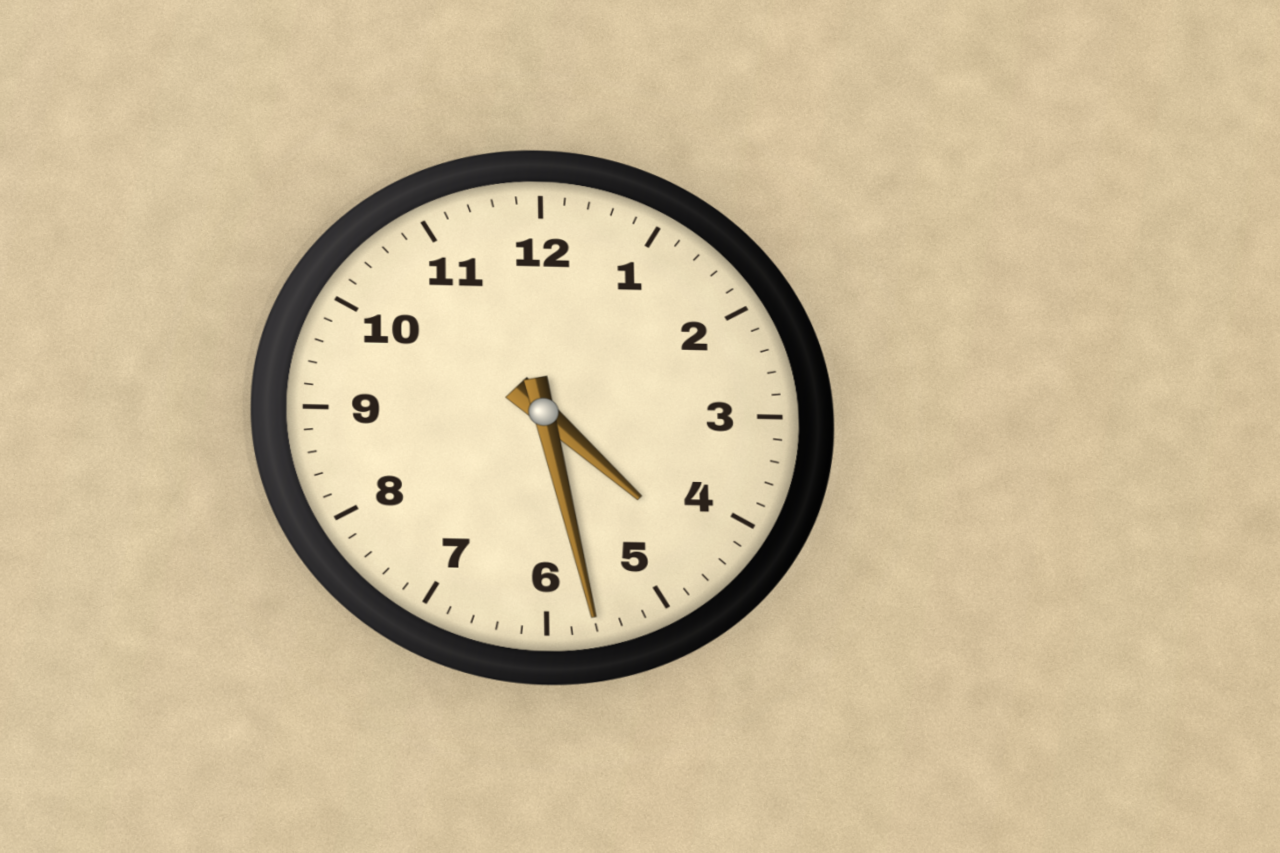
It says 4:28
